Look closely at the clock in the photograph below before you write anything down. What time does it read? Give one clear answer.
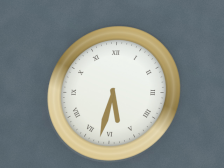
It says 5:32
